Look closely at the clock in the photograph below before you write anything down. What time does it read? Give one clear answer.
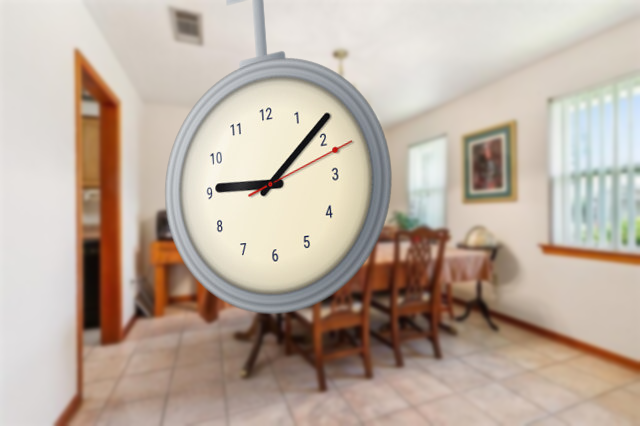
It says 9:08:12
